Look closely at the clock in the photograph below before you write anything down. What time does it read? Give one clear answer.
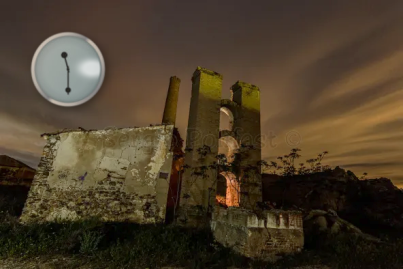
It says 11:30
